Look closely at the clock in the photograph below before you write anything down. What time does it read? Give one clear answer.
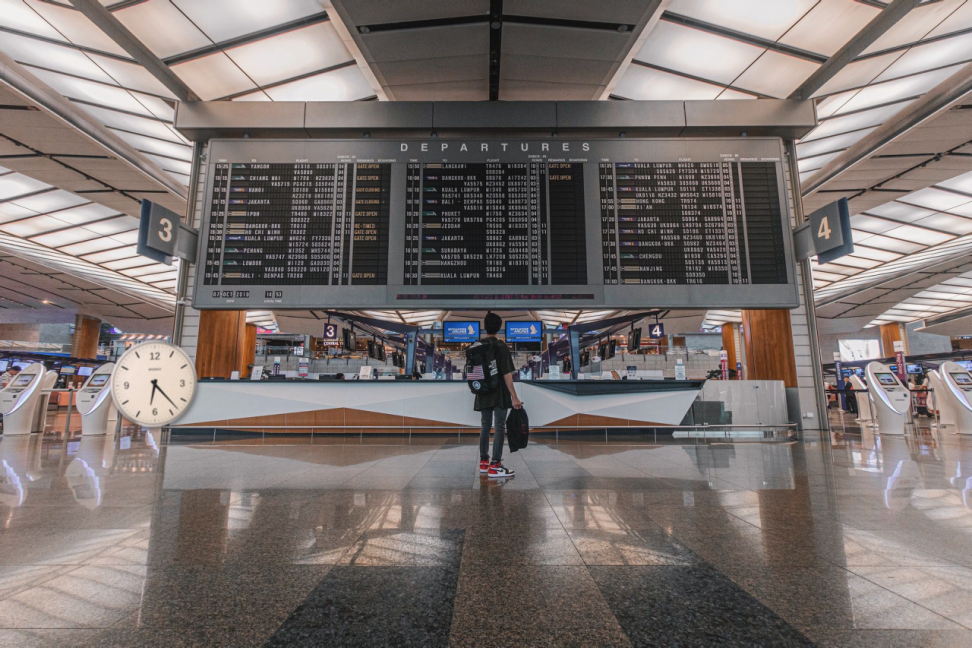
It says 6:23
